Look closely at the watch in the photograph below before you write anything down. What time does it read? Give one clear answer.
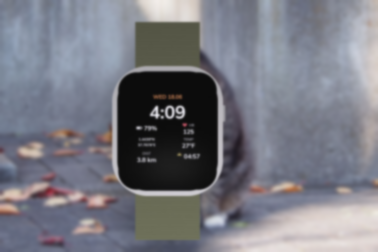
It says 4:09
